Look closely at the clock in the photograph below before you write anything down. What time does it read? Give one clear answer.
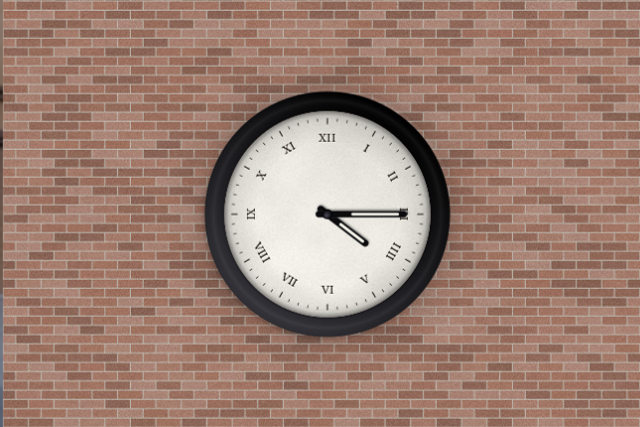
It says 4:15
